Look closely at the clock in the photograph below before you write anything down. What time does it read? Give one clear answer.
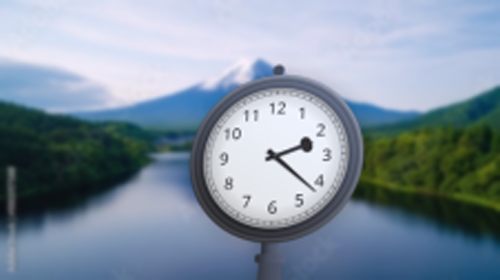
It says 2:22
